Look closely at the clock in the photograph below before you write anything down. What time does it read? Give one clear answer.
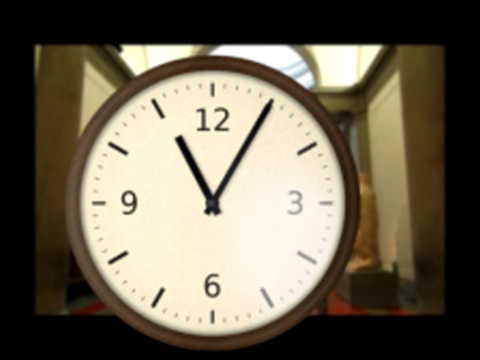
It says 11:05
